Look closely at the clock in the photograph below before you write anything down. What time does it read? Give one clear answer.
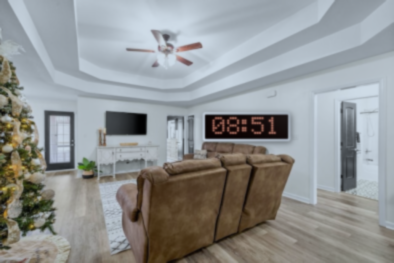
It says 8:51
